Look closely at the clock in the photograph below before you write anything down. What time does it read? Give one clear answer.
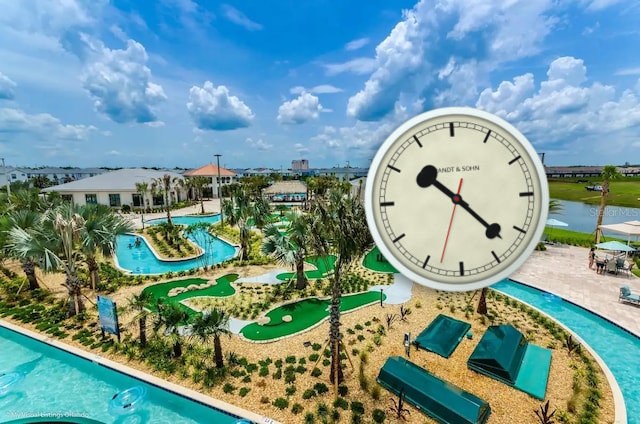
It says 10:22:33
